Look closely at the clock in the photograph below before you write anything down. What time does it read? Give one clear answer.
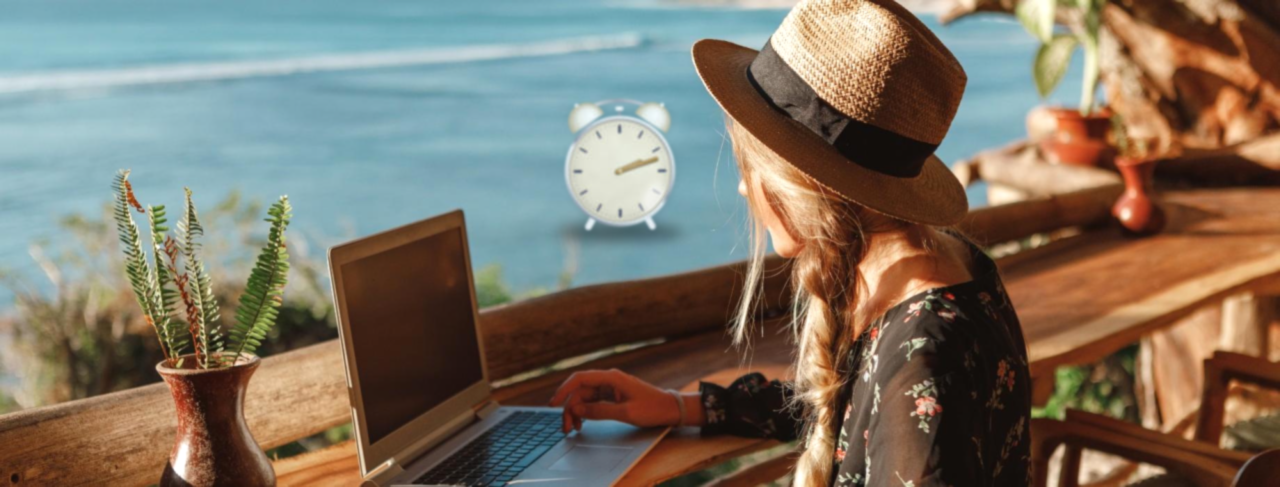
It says 2:12
